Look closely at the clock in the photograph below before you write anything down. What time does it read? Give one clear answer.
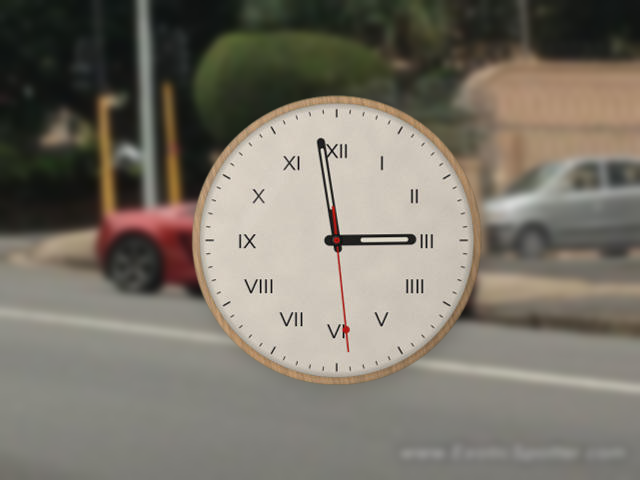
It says 2:58:29
